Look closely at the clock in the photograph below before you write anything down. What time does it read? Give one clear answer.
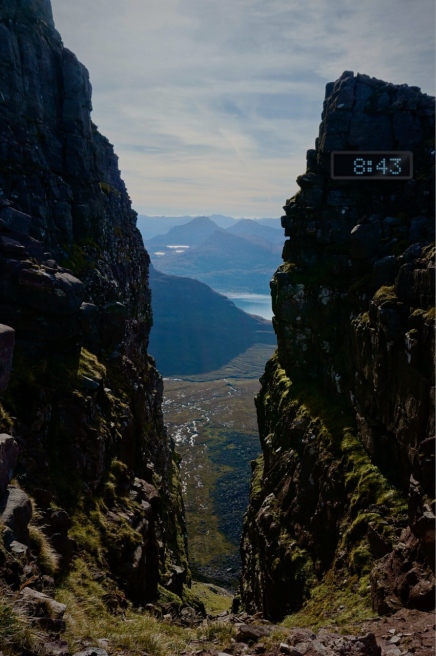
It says 8:43
